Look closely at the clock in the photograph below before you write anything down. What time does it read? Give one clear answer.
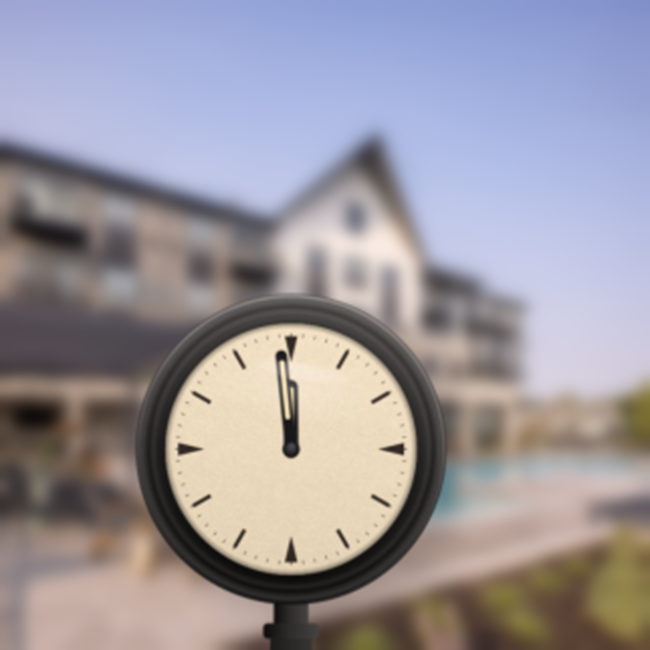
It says 11:59
